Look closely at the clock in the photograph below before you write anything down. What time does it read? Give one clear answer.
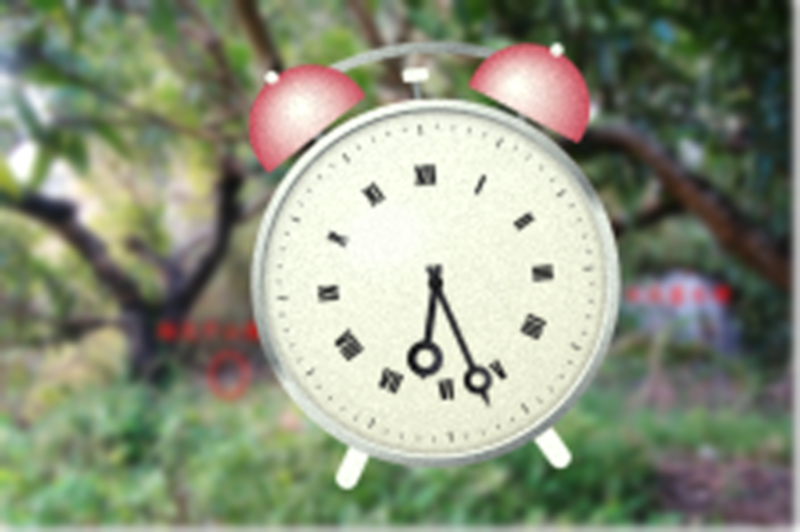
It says 6:27
